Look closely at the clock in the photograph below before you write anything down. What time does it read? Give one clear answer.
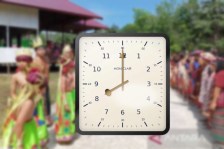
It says 8:00
